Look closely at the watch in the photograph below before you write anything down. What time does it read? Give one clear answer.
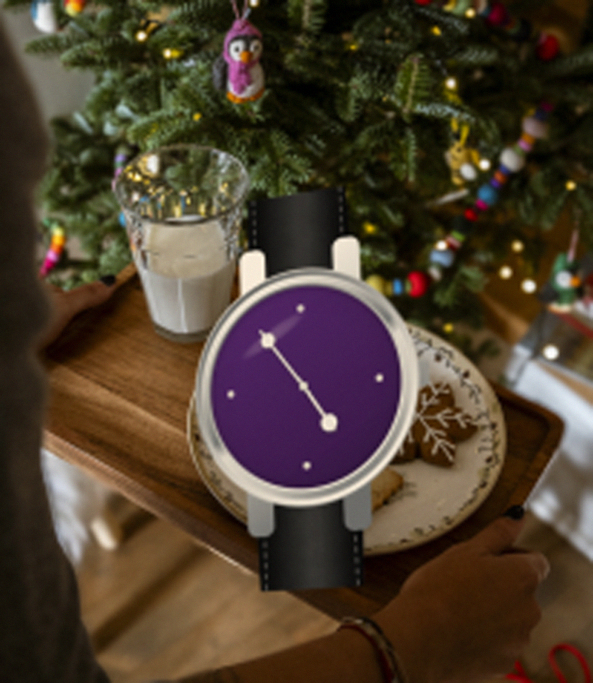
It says 4:54
